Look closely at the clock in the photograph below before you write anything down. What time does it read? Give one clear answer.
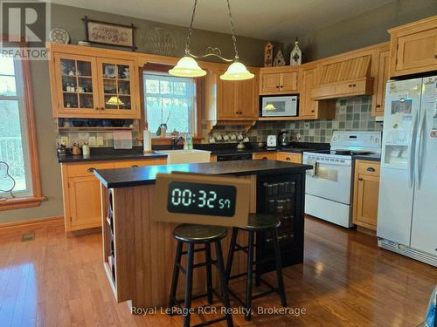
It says 0:32:57
